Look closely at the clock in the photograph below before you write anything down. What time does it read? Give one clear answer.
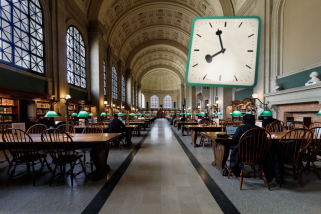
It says 7:57
